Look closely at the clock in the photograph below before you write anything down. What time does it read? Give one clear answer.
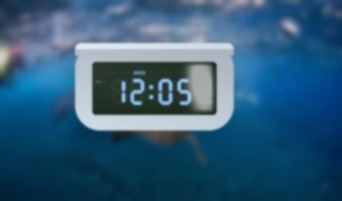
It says 12:05
